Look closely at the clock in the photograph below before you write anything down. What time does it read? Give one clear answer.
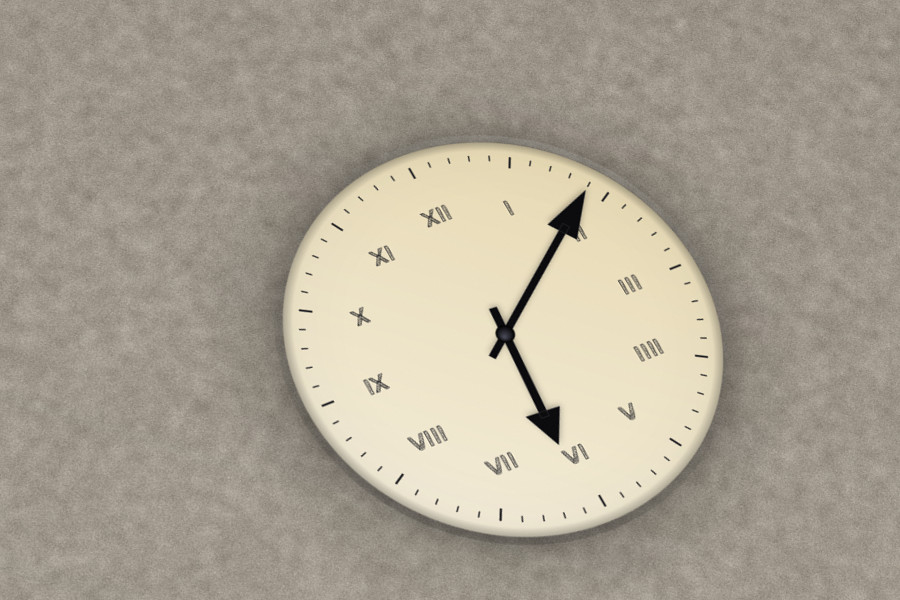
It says 6:09
